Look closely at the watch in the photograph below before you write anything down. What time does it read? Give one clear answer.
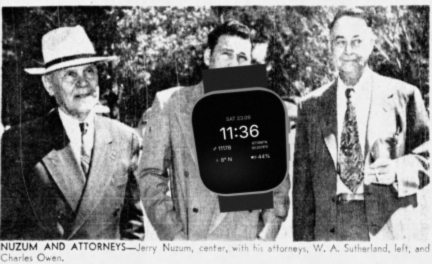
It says 11:36
